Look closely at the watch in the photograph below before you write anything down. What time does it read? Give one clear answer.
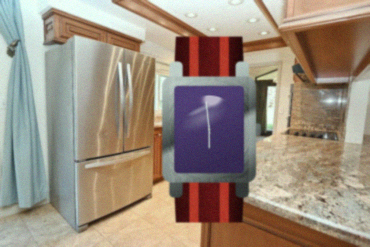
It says 5:59
